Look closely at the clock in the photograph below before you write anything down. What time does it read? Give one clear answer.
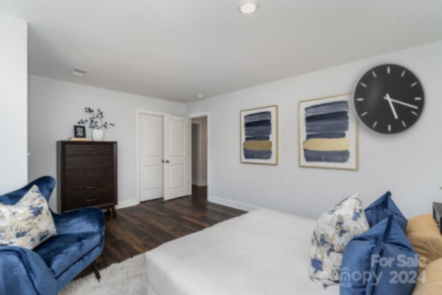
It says 5:18
